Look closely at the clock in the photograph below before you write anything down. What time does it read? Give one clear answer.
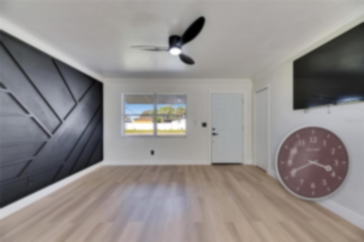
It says 3:41
